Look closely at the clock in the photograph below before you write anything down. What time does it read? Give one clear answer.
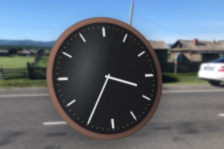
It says 3:35
